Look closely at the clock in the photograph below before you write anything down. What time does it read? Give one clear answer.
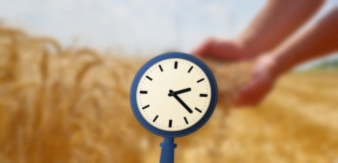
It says 2:22
